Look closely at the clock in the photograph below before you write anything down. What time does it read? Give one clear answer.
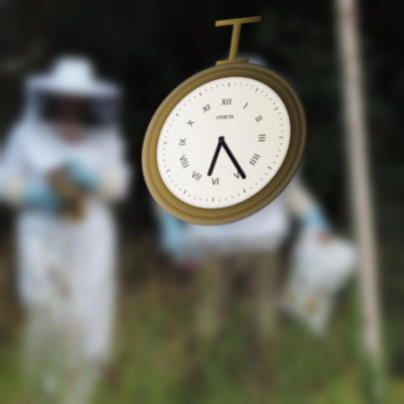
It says 6:24
